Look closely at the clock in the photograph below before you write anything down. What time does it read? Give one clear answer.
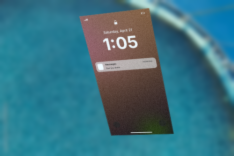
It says 1:05
